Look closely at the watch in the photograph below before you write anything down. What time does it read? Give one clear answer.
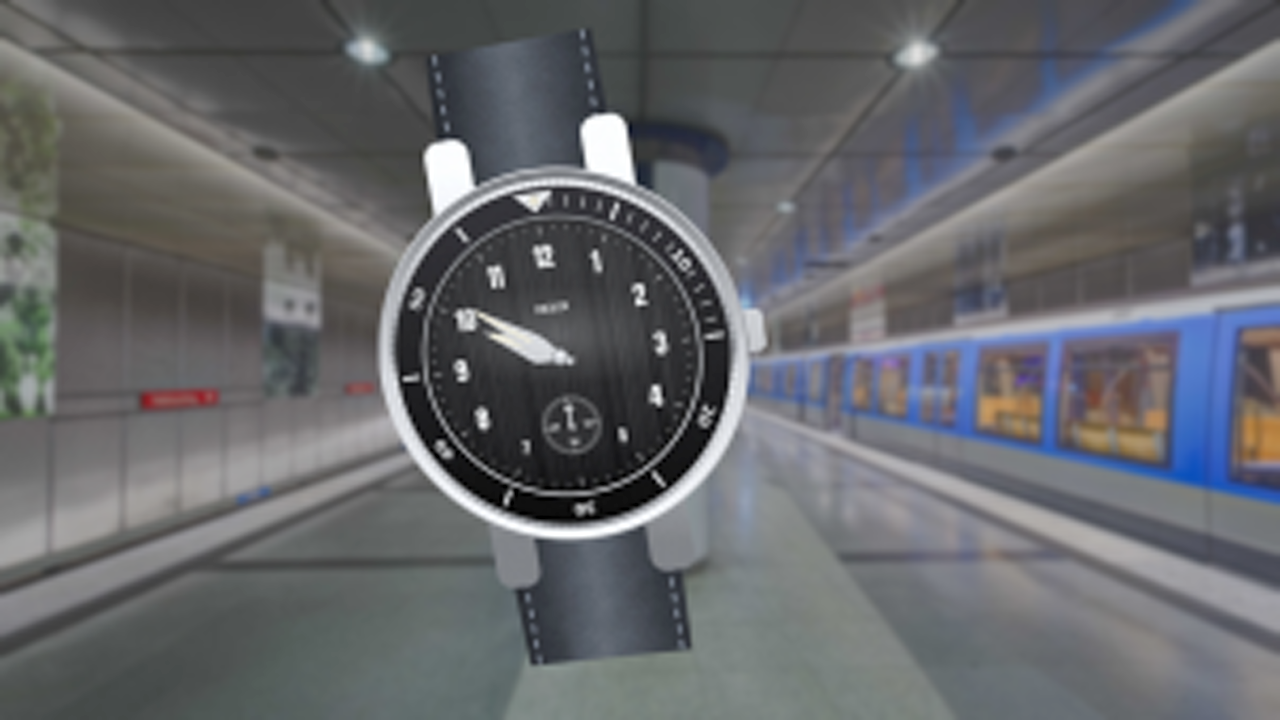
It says 9:51
